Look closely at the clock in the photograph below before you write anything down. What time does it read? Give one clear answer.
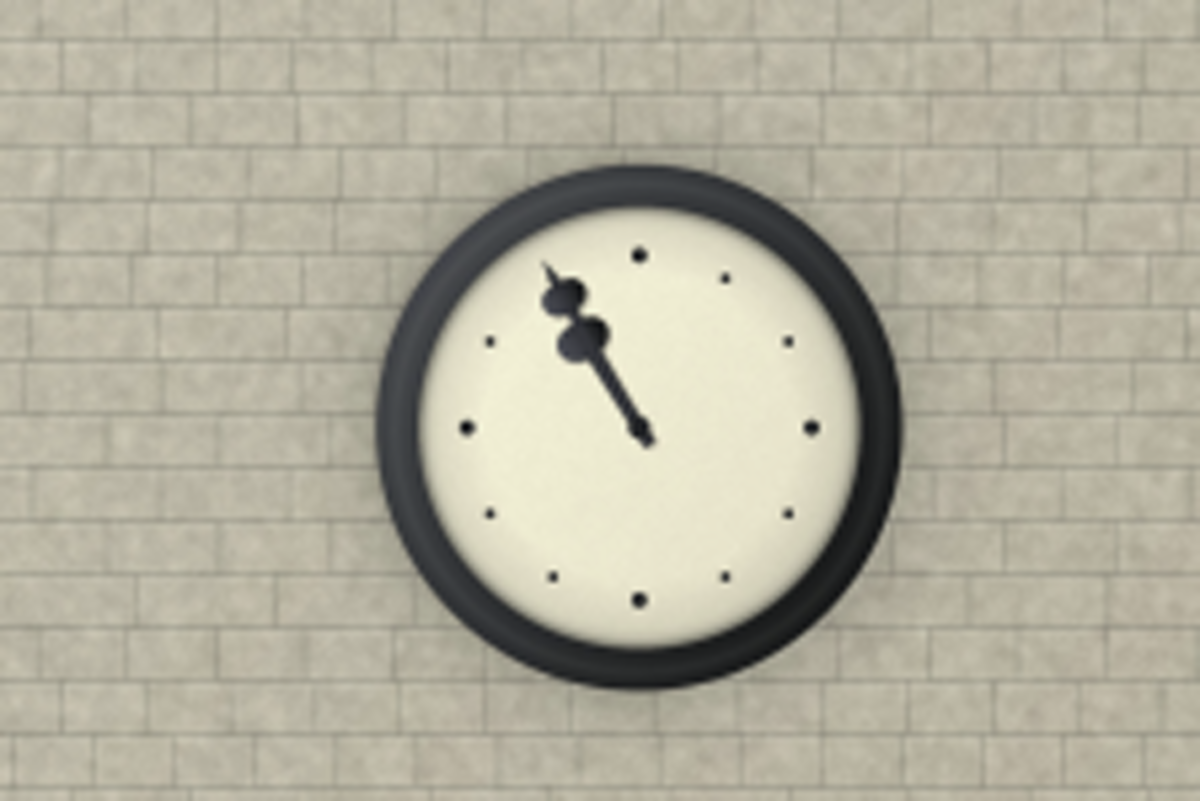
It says 10:55
